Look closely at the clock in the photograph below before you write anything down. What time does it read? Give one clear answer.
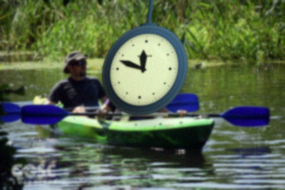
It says 11:48
